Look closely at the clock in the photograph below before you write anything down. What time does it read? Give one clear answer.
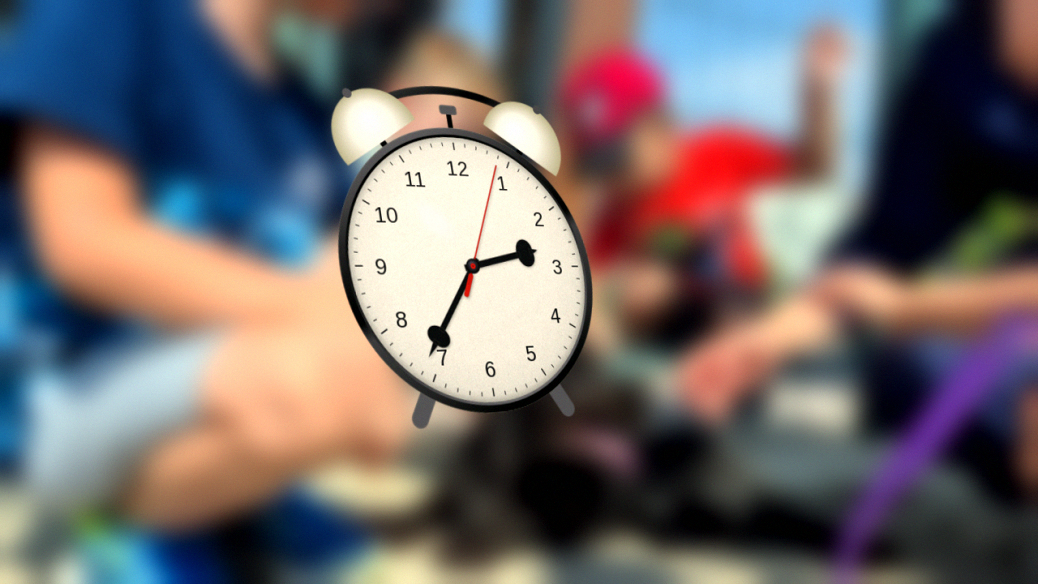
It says 2:36:04
